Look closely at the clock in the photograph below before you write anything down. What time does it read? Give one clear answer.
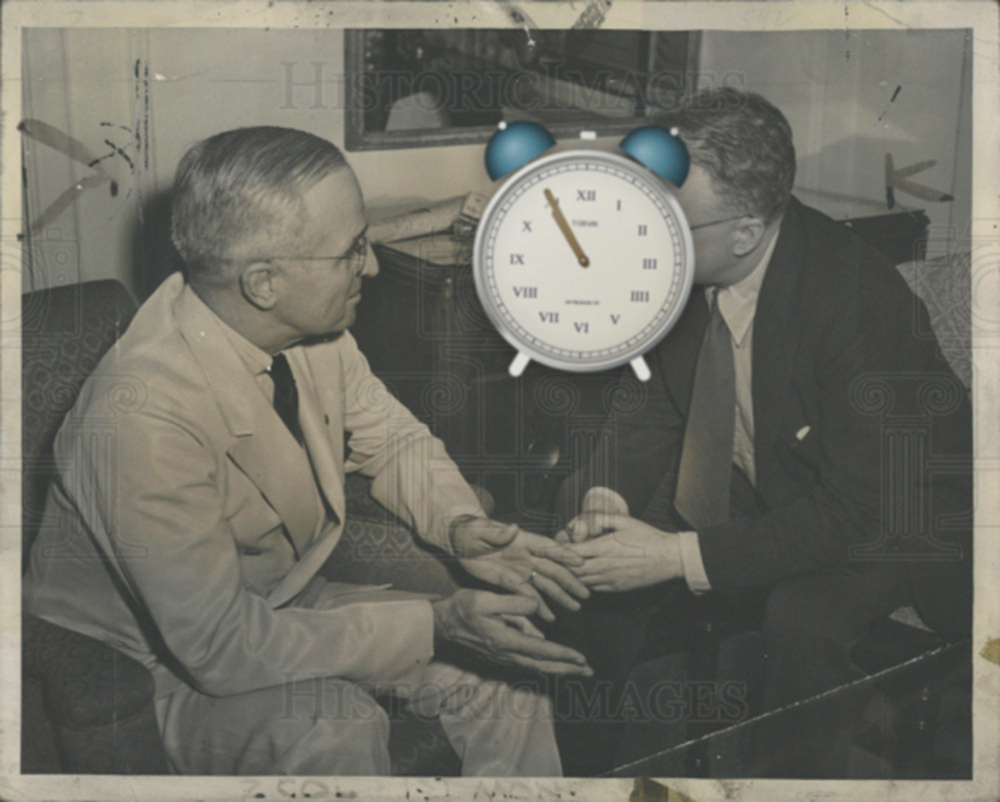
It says 10:55
